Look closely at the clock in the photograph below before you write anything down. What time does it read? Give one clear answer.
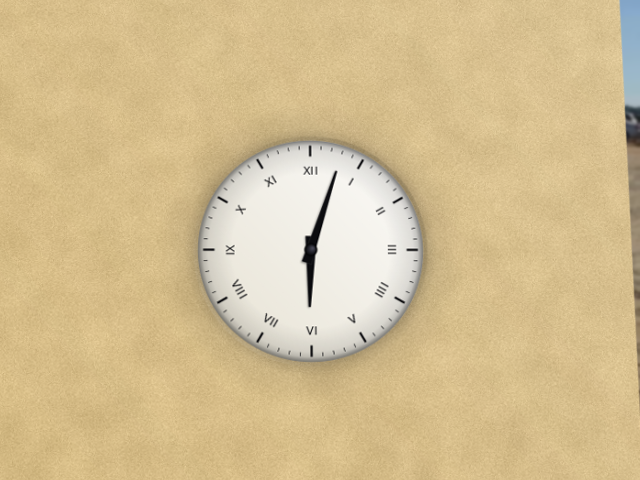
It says 6:03
